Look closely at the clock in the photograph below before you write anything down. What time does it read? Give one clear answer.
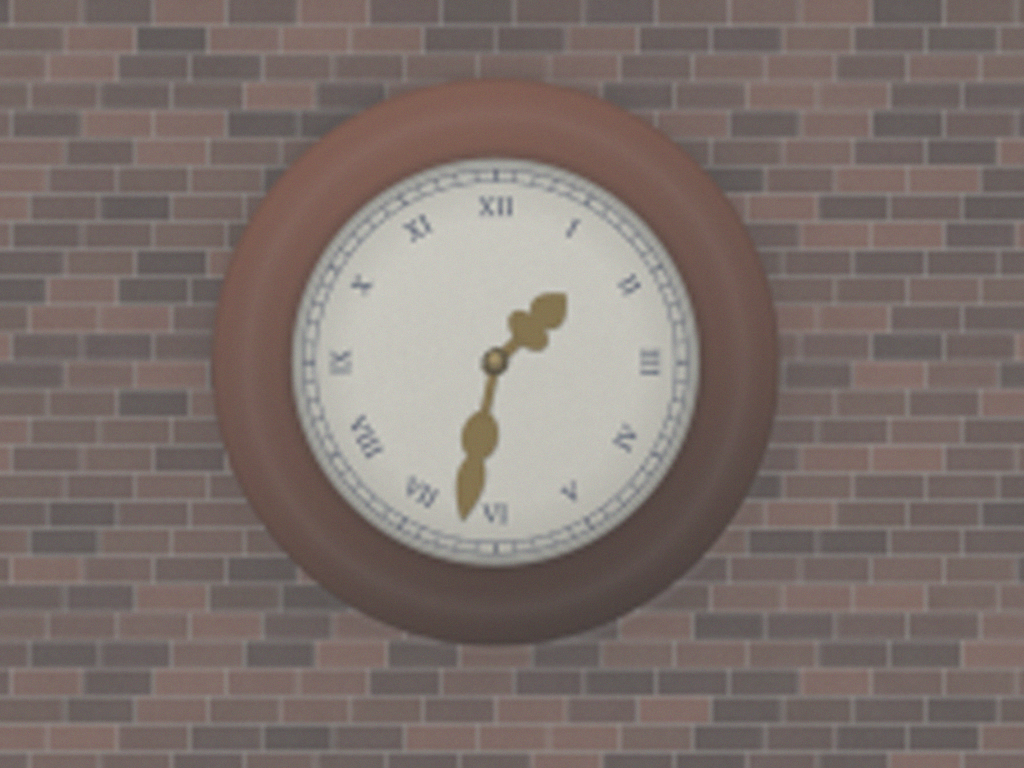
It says 1:32
